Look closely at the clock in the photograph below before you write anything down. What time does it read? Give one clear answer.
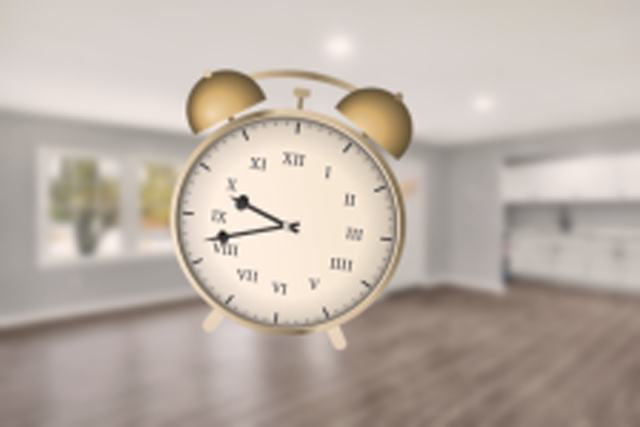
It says 9:42
